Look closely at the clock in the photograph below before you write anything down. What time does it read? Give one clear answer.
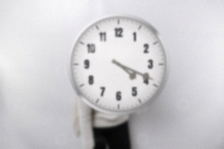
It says 4:19
